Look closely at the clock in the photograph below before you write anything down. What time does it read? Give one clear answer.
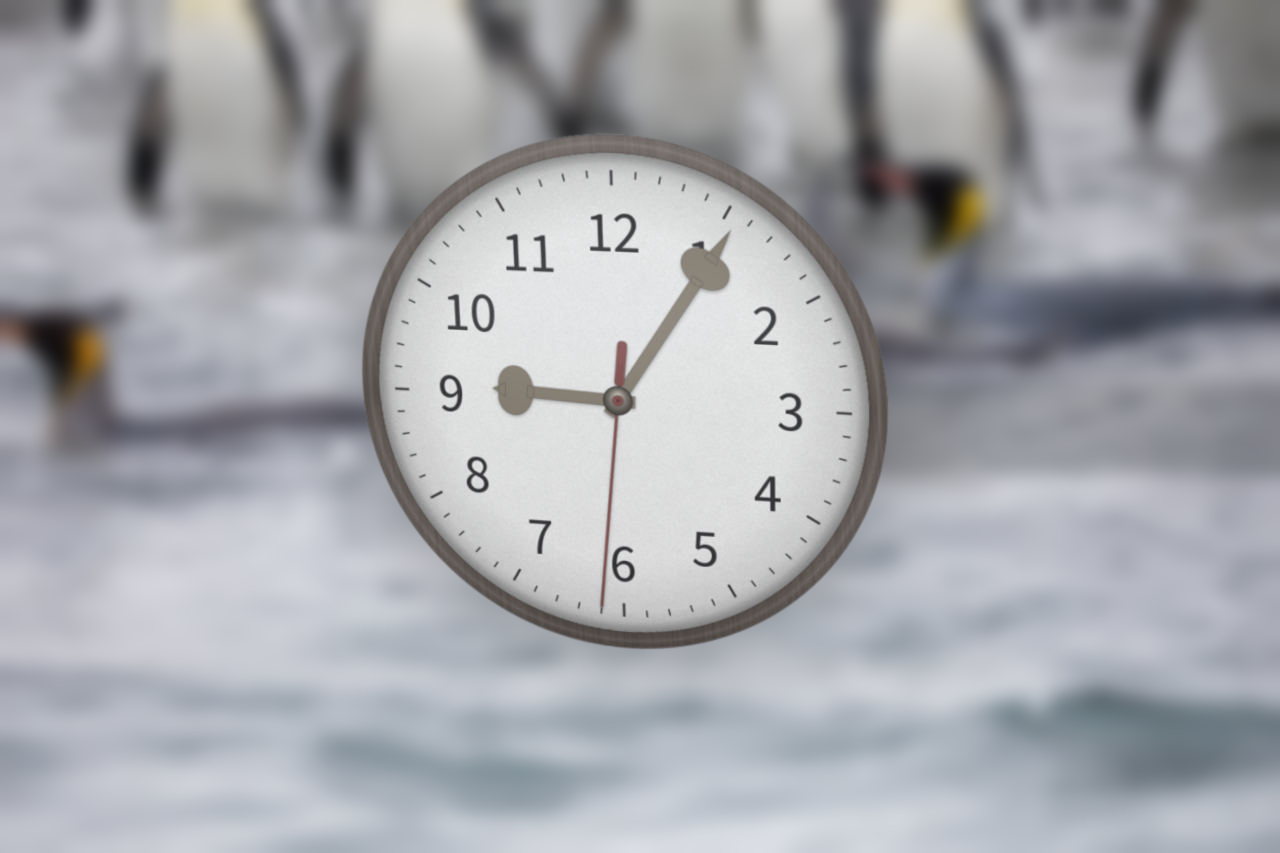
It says 9:05:31
